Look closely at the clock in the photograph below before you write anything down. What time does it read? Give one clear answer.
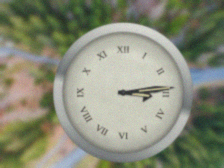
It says 3:14
